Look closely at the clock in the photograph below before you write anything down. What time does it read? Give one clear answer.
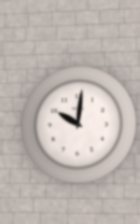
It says 10:01
